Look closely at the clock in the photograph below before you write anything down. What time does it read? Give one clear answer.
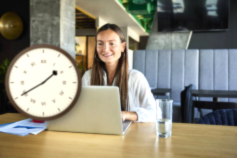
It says 1:40
